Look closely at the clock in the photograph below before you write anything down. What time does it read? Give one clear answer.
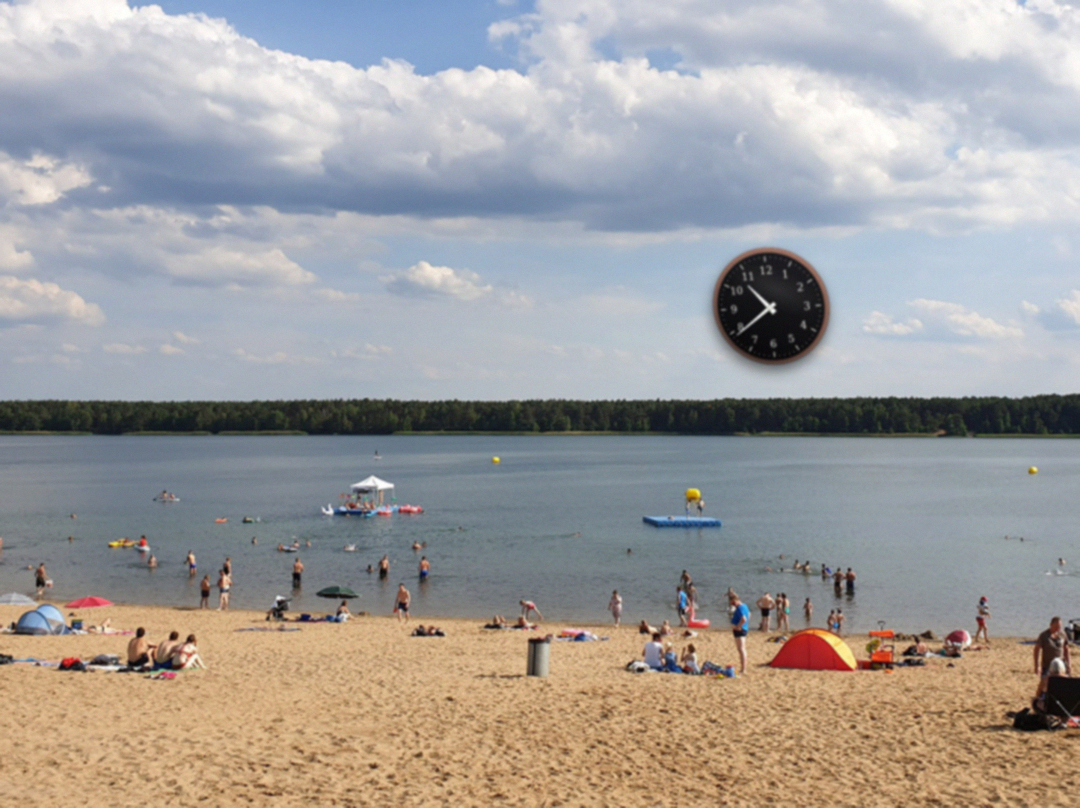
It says 10:39
